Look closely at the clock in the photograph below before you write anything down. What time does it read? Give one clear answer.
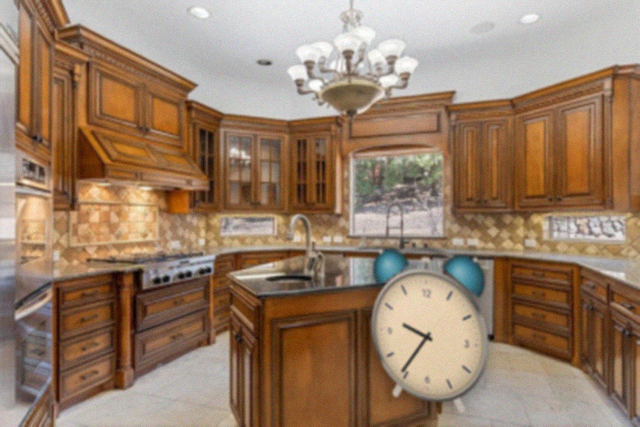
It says 9:36
